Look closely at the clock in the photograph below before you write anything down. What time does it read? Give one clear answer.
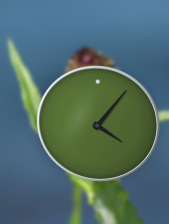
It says 4:06
